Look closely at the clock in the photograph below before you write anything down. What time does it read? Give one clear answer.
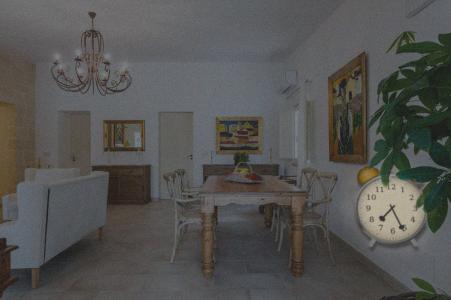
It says 7:26
